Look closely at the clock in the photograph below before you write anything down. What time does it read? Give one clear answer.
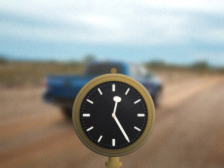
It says 12:25
